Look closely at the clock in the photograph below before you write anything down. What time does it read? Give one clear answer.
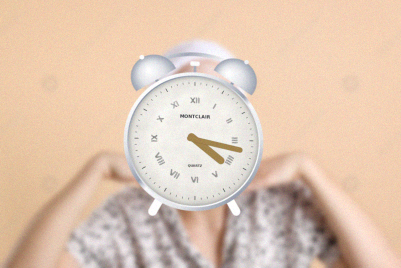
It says 4:17
